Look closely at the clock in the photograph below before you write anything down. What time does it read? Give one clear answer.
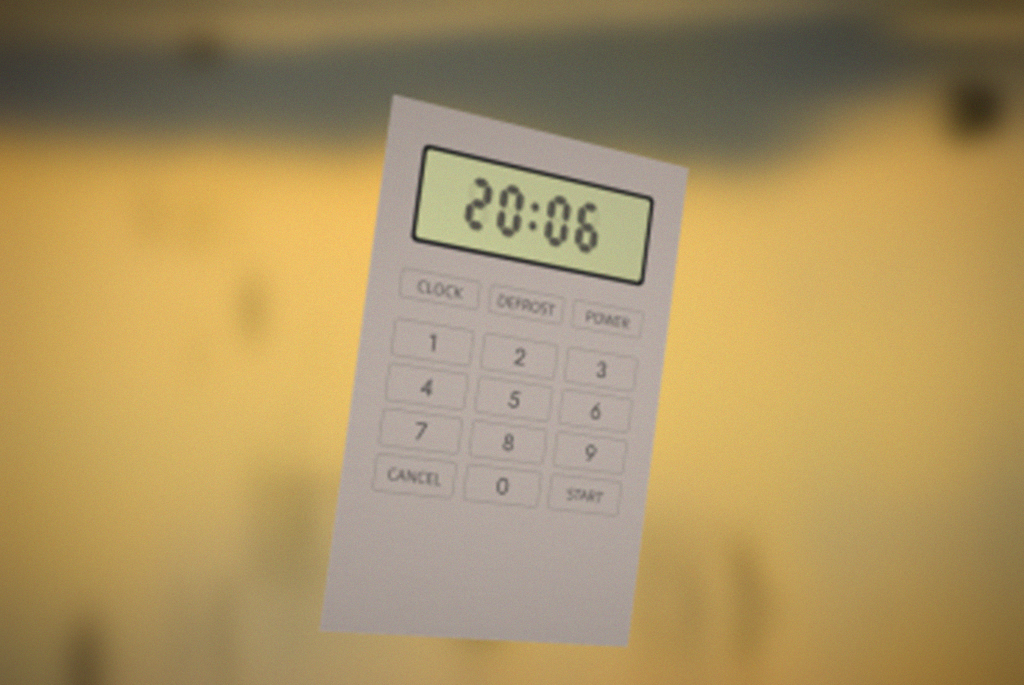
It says 20:06
